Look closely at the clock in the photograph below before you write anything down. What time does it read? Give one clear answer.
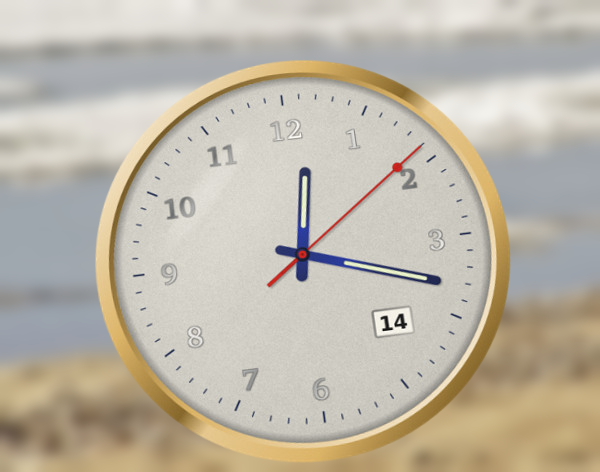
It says 12:18:09
